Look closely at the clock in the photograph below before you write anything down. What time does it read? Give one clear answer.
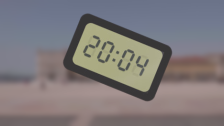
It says 20:04
